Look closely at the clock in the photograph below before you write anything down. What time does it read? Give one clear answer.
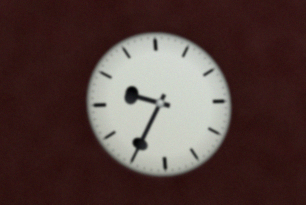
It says 9:35
